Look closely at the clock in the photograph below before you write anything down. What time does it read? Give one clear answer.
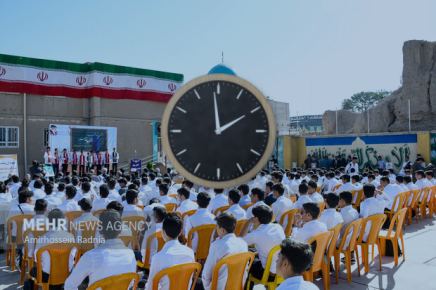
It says 1:59
